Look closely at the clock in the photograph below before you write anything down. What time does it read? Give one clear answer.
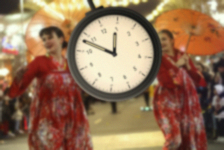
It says 12:53
